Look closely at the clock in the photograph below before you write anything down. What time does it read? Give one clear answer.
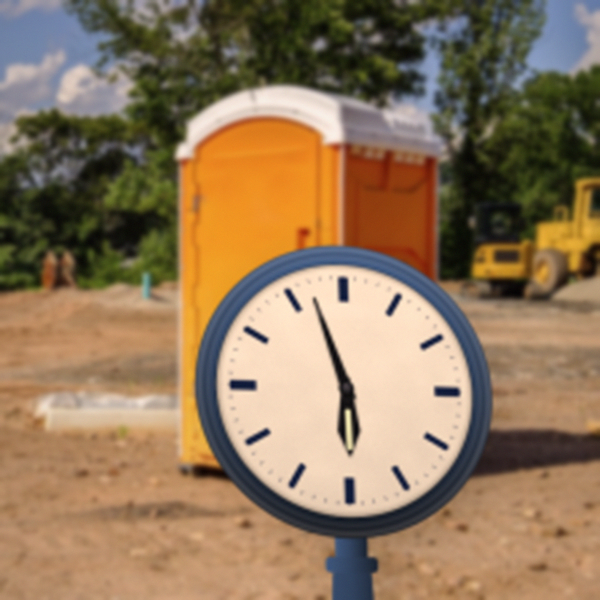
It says 5:57
